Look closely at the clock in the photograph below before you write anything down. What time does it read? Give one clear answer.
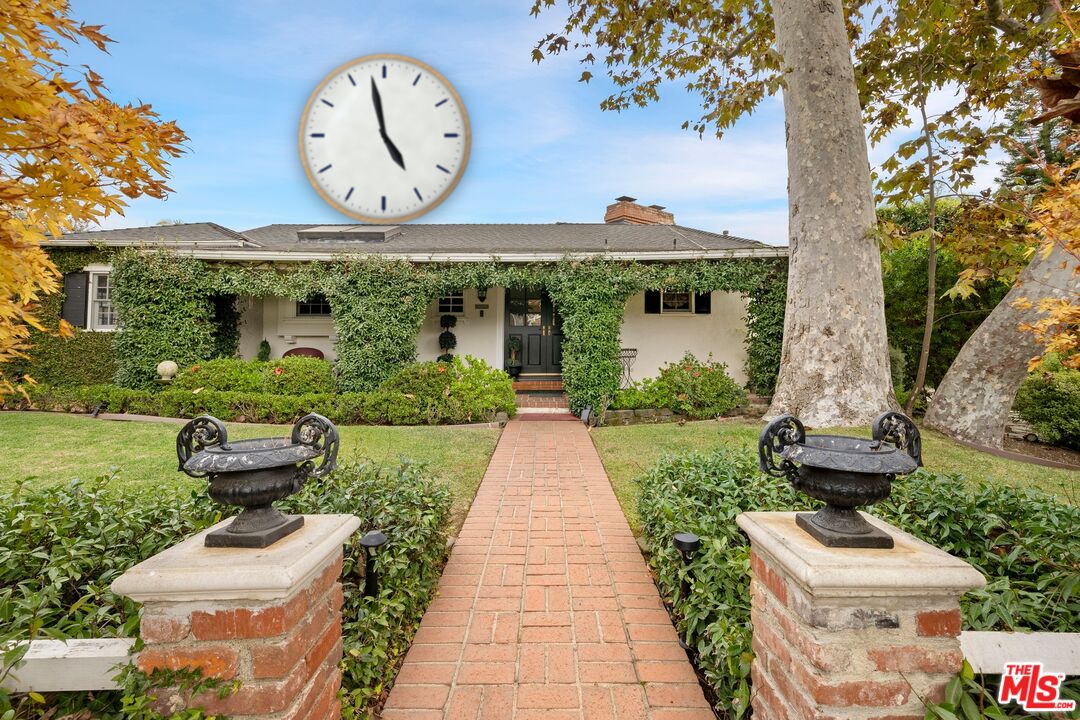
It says 4:58
